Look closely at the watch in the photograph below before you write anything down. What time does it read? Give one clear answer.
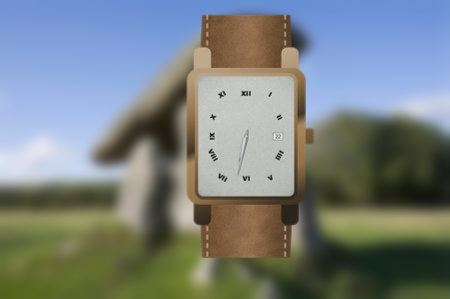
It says 6:32
